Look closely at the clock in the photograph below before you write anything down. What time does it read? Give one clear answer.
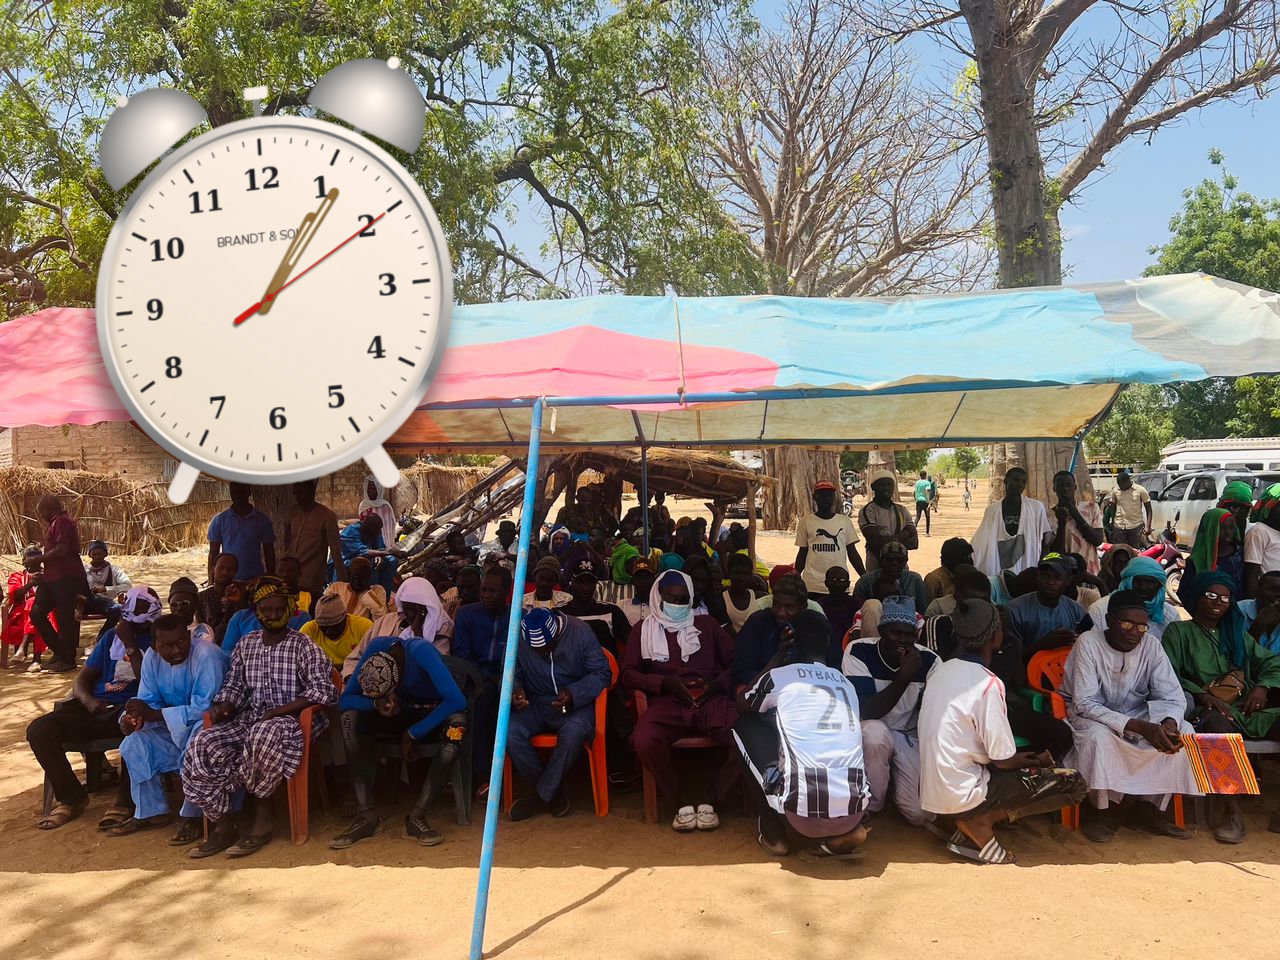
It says 1:06:10
